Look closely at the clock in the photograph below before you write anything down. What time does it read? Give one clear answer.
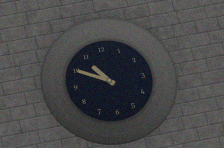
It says 10:50
